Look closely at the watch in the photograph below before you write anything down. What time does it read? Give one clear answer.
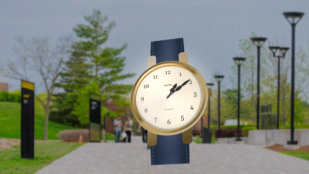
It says 1:09
